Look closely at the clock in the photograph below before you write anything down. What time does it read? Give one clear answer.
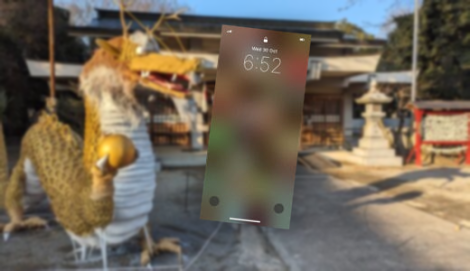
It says 6:52
